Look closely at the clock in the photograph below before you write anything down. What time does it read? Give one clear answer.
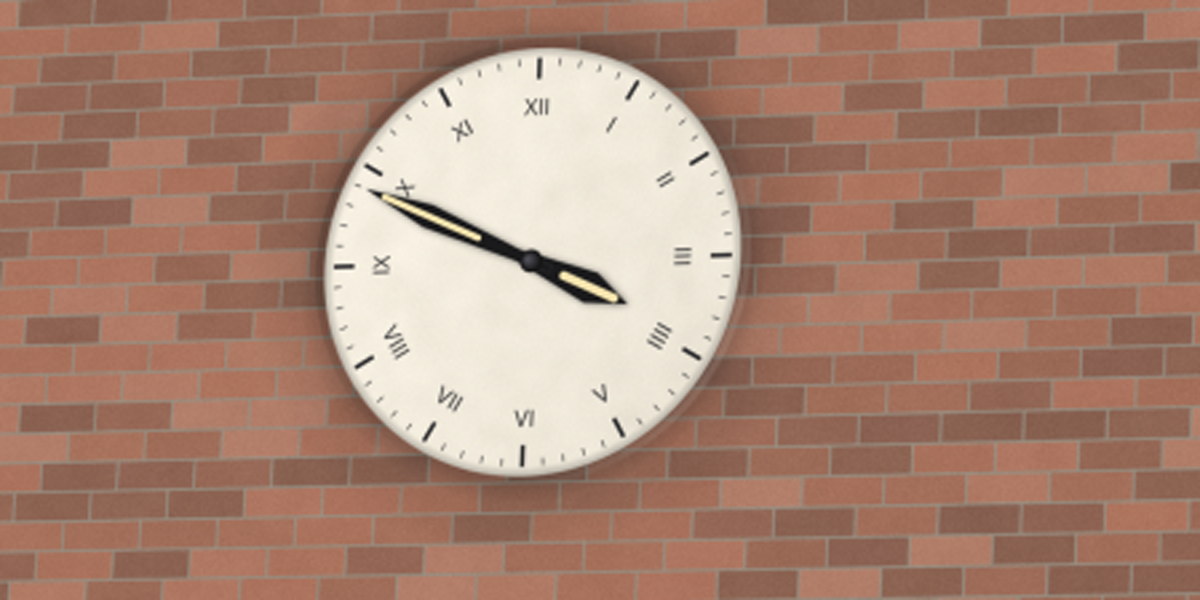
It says 3:49
